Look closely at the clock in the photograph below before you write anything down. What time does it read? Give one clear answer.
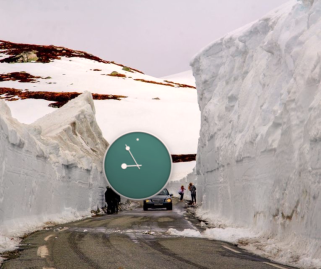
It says 8:55
